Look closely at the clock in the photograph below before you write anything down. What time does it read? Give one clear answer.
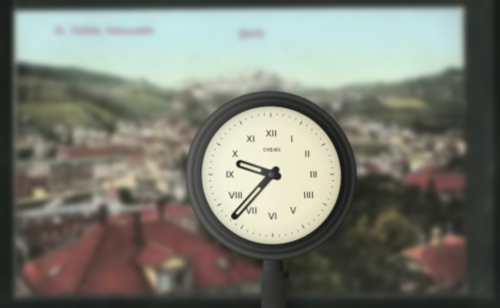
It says 9:37
